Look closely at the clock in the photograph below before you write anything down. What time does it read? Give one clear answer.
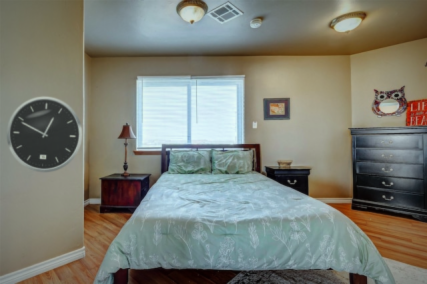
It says 12:49
